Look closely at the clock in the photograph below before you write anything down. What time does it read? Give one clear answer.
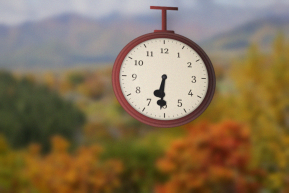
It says 6:31
